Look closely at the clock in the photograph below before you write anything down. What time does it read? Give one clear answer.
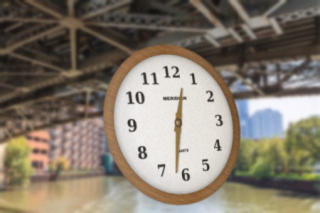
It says 12:32
